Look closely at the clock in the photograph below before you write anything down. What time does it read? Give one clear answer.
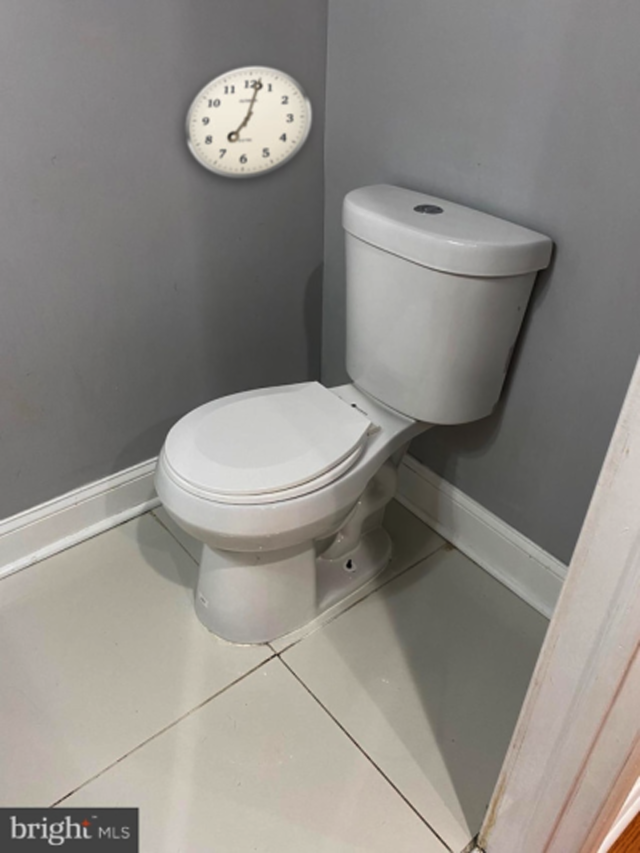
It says 7:02
